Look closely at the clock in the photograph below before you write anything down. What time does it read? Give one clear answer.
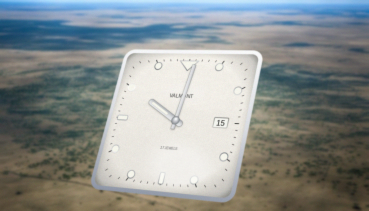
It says 10:01
